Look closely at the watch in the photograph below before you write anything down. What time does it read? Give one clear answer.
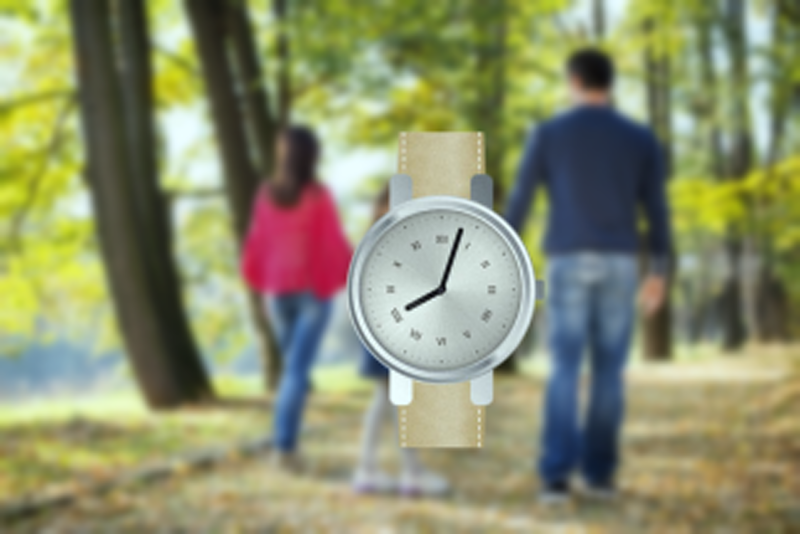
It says 8:03
